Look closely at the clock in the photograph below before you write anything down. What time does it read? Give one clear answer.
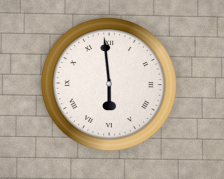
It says 5:59
